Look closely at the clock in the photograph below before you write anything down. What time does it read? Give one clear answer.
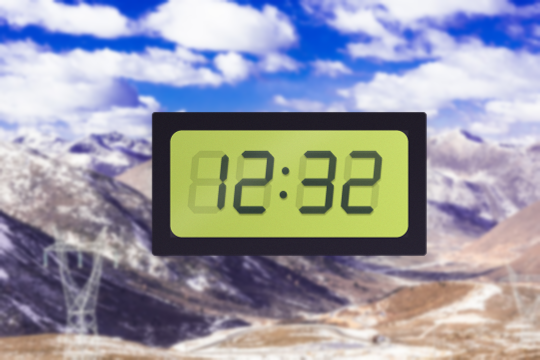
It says 12:32
